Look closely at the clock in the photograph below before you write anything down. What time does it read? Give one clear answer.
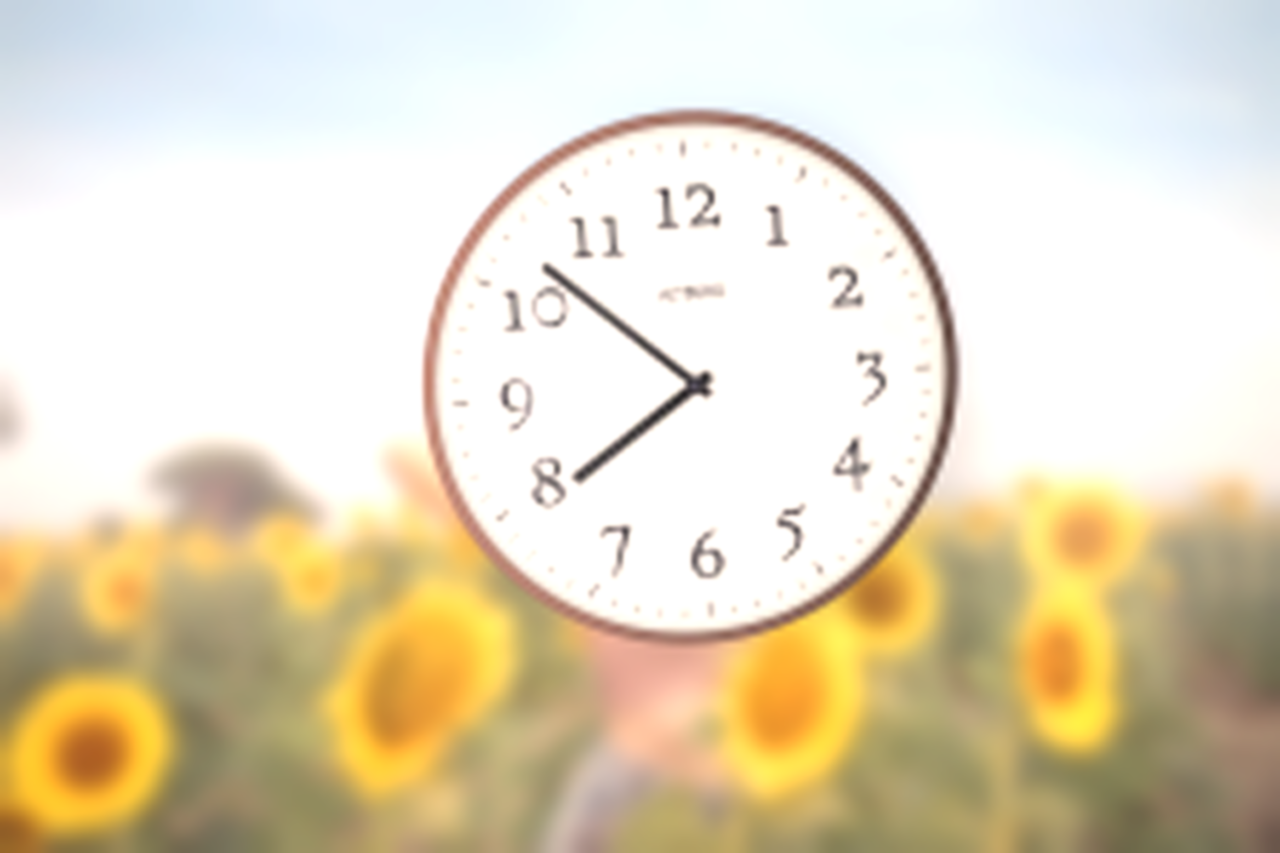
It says 7:52
